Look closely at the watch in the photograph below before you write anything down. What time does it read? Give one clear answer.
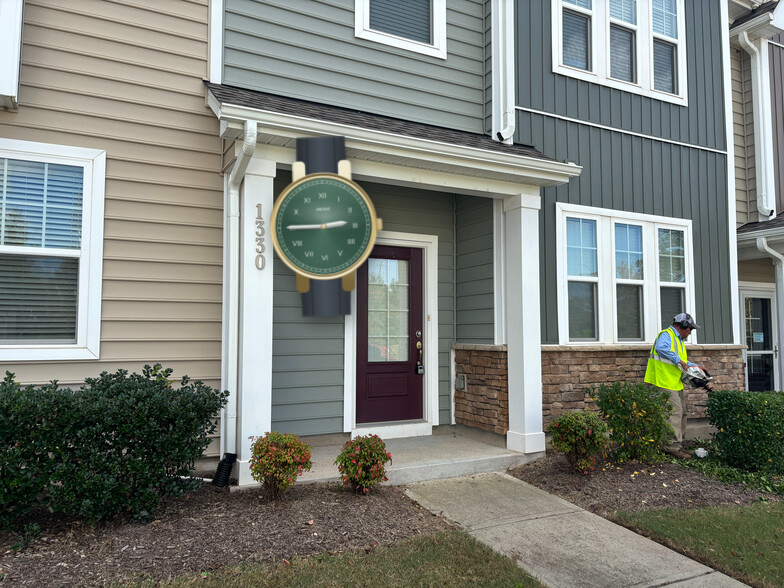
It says 2:45
